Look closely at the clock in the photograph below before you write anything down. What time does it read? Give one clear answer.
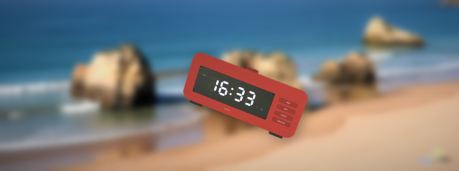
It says 16:33
